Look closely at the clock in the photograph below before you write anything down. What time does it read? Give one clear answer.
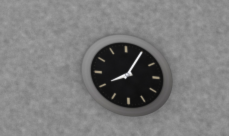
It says 8:05
